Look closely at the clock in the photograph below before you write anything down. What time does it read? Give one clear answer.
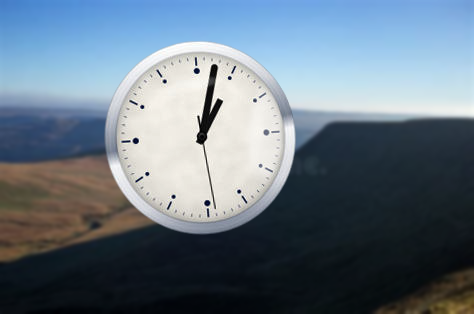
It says 1:02:29
